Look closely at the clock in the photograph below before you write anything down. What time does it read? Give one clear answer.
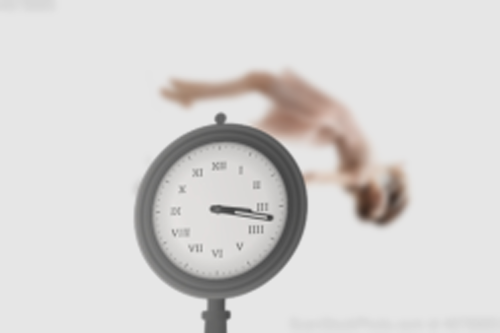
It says 3:17
